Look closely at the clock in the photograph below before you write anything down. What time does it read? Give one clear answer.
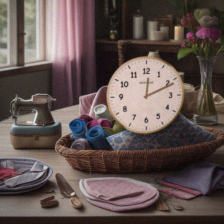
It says 12:11
